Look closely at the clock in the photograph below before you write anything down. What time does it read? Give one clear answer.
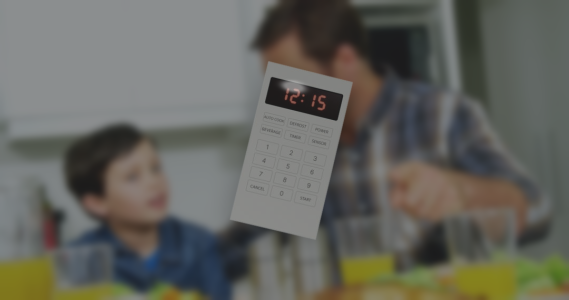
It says 12:15
